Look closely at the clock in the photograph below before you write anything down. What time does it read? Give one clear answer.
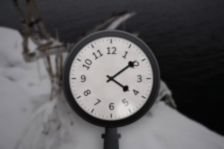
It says 4:09
